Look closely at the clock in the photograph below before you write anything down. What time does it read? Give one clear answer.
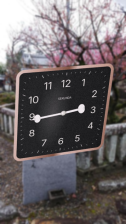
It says 2:44
